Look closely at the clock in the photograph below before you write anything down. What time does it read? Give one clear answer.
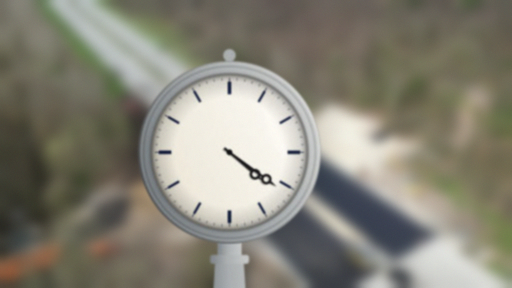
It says 4:21
